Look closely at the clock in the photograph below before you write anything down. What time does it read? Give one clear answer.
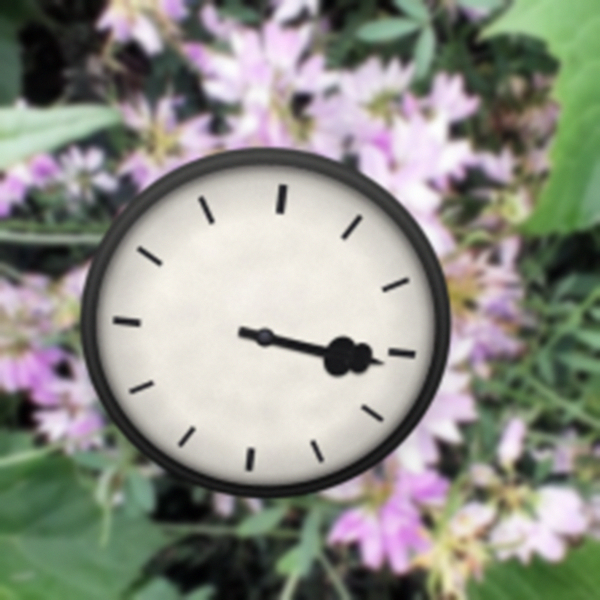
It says 3:16
